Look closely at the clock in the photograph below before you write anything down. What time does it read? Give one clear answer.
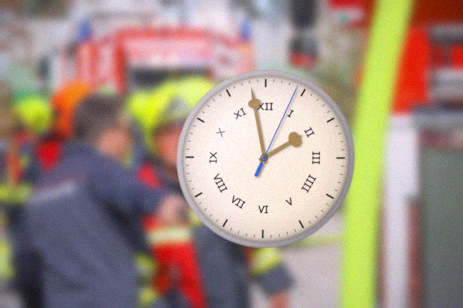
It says 1:58:04
